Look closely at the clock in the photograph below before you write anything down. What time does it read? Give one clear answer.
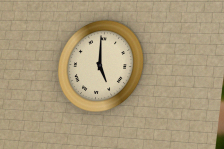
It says 4:59
